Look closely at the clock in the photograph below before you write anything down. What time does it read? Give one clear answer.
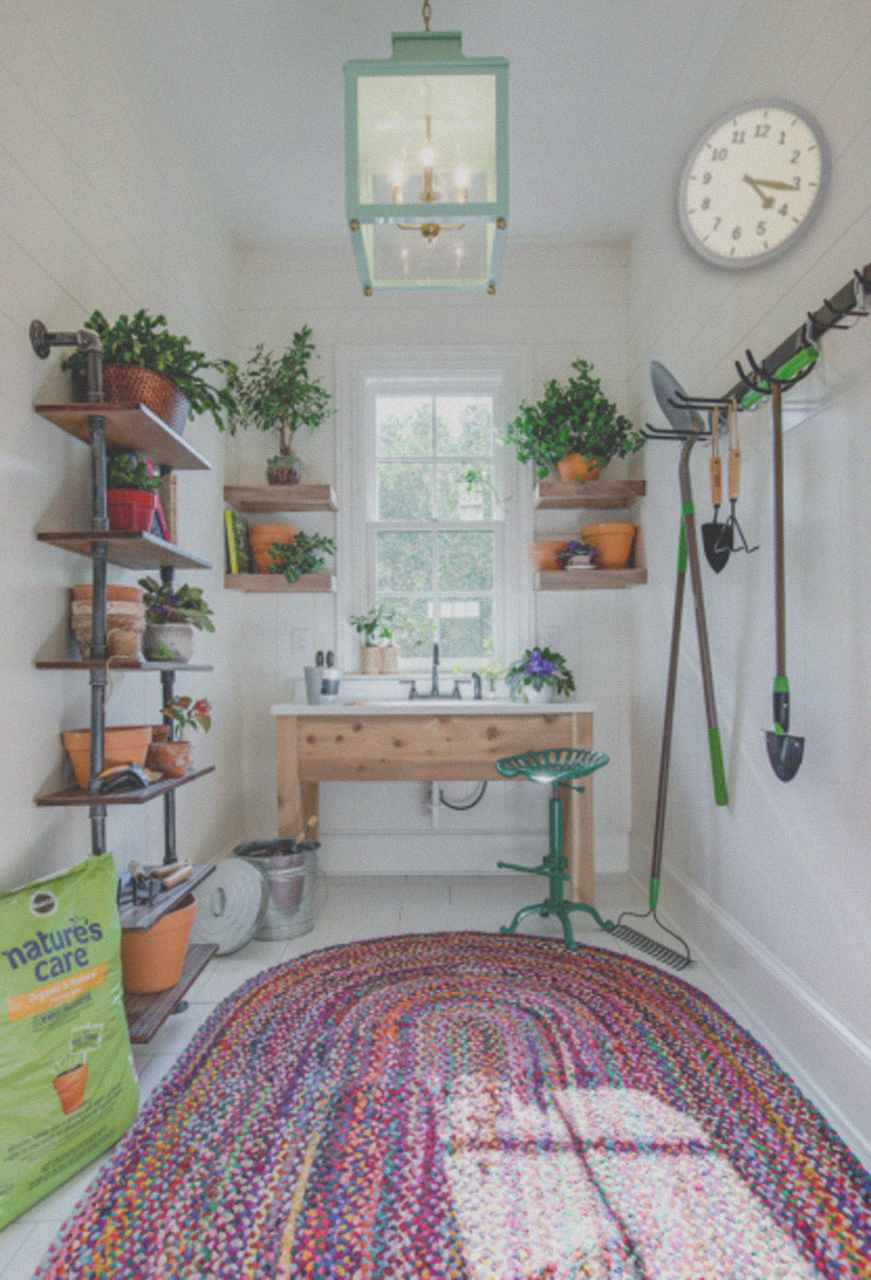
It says 4:16
